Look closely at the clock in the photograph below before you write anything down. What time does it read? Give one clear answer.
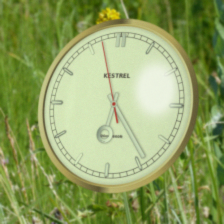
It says 6:23:57
